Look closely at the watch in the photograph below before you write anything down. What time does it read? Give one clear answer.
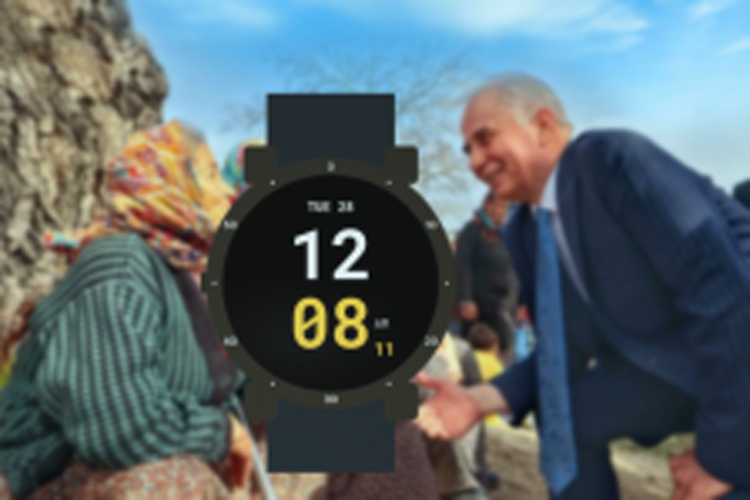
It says 12:08
